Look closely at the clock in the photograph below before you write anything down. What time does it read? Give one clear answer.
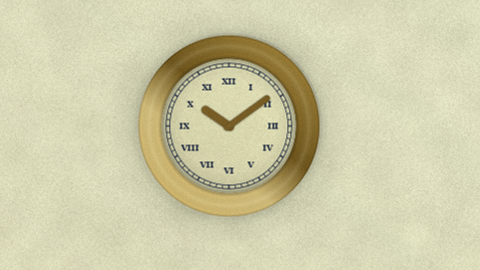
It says 10:09
